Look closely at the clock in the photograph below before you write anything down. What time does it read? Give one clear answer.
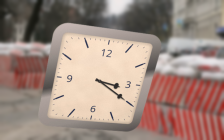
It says 3:20
